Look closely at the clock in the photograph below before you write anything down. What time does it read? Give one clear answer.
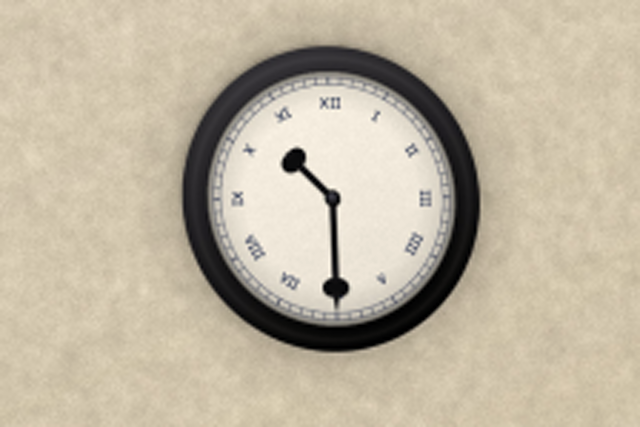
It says 10:30
